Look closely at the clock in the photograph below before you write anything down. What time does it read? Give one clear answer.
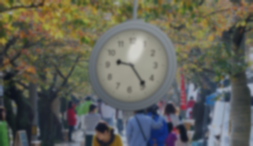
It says 9:24
